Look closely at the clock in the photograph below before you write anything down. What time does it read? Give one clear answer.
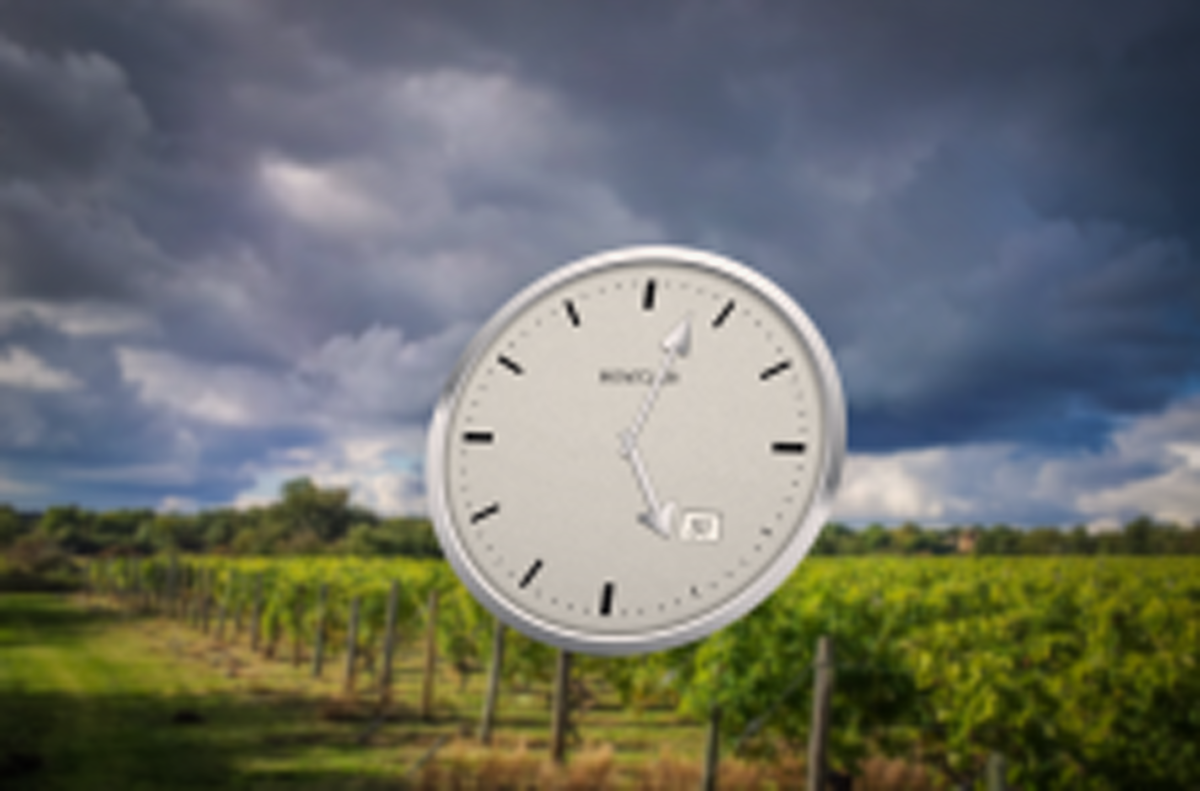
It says 5:03
